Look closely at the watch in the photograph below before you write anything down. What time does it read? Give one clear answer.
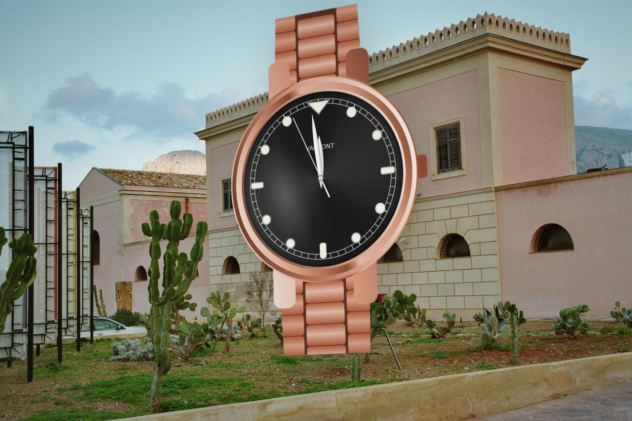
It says 11:58:56
